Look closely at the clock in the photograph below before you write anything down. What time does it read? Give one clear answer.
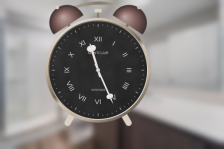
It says 11:26
